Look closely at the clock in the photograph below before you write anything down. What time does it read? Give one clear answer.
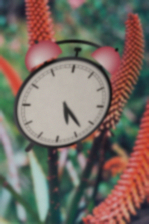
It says 5:23
